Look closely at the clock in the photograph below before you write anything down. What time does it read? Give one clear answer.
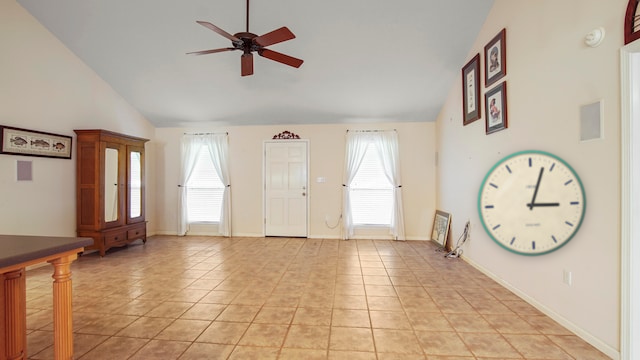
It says 3:03
